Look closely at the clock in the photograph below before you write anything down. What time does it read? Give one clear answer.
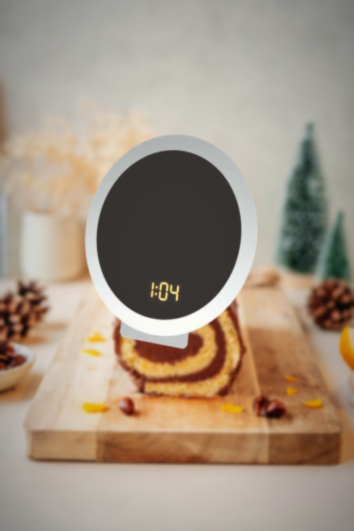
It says 1:04
